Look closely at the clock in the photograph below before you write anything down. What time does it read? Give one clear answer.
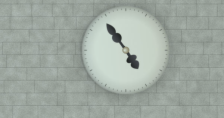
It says 4:54
